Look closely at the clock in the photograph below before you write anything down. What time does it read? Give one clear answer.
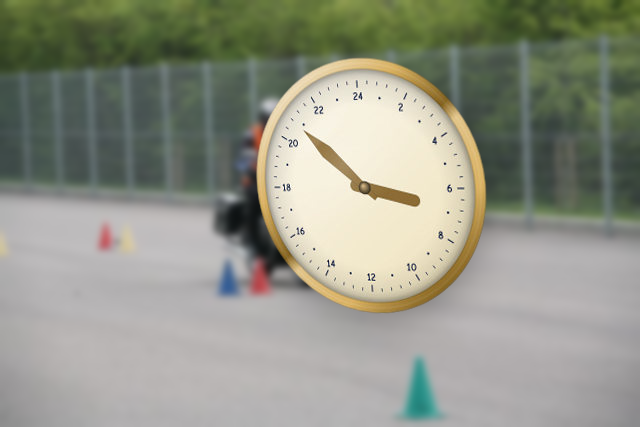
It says 6:52
